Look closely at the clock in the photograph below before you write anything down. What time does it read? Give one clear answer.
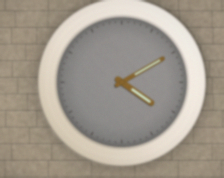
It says 4:10
